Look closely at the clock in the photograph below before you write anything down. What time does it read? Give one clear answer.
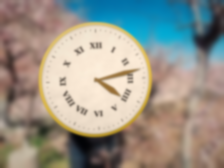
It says 4:13
